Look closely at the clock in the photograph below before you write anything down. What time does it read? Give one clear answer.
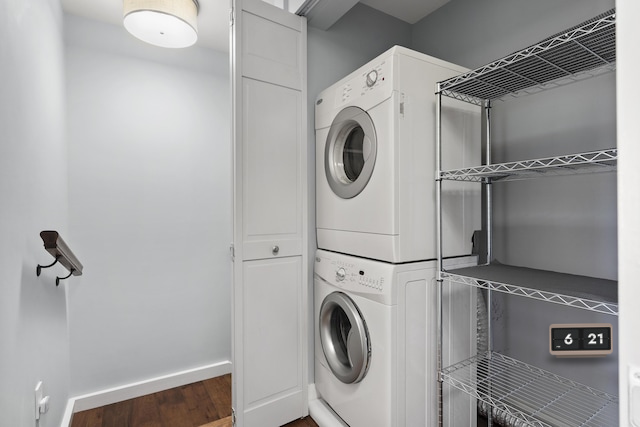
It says 6:21
